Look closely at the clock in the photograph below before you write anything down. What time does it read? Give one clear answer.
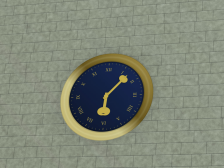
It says 6:07
